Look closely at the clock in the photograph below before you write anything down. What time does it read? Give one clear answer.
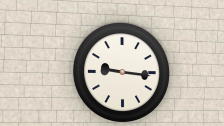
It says 9:16
